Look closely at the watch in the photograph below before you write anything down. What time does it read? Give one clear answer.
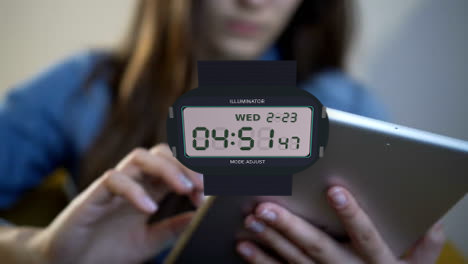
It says 4:51:47
